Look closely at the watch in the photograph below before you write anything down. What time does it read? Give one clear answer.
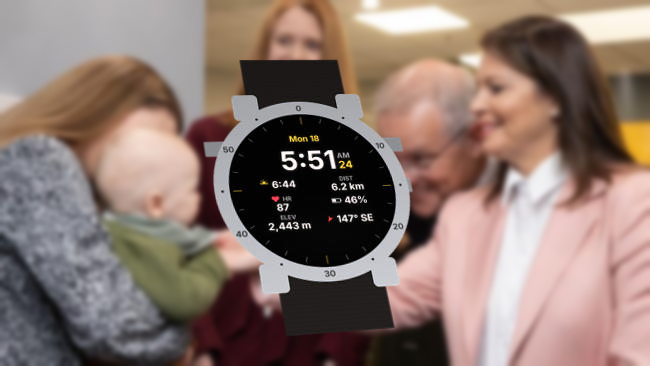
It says 5:51:24
